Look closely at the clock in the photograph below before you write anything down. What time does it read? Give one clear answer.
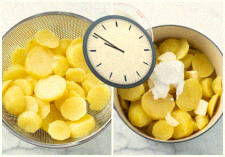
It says 9:51
